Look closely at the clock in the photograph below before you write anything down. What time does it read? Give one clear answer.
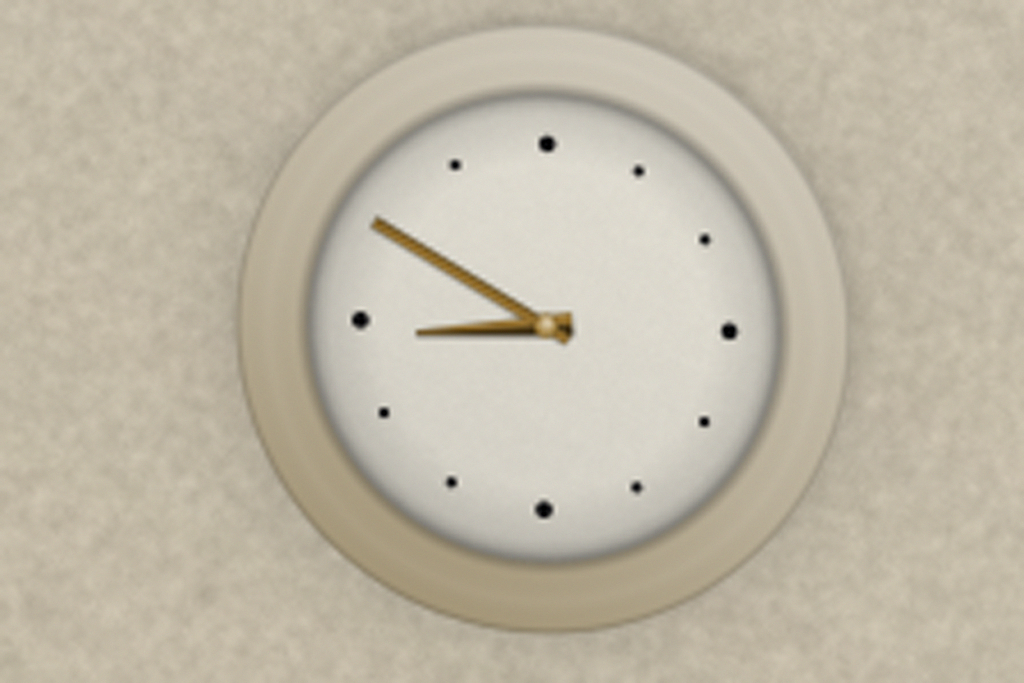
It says 8:50
